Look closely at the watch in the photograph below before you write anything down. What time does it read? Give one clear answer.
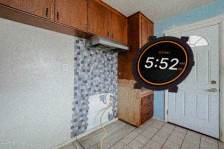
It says 5:52
